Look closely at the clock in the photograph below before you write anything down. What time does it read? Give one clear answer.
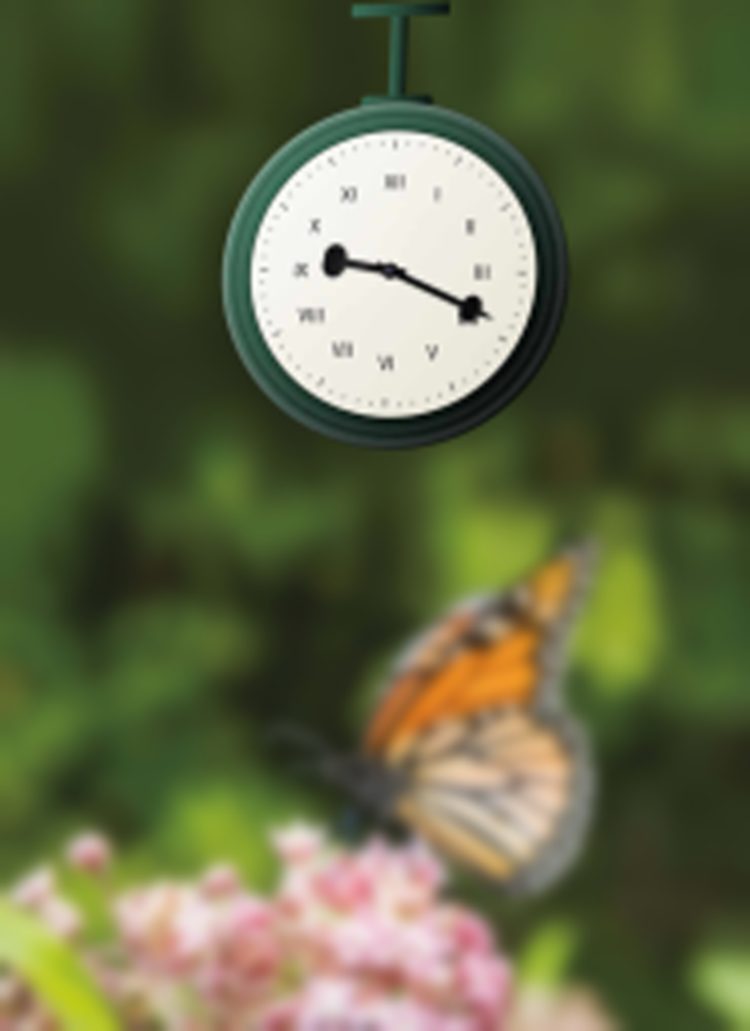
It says 9:19
